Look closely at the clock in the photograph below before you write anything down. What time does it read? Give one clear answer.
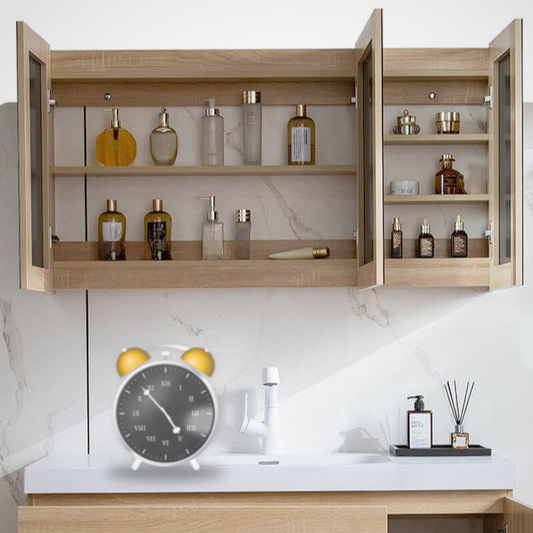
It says 4:53
